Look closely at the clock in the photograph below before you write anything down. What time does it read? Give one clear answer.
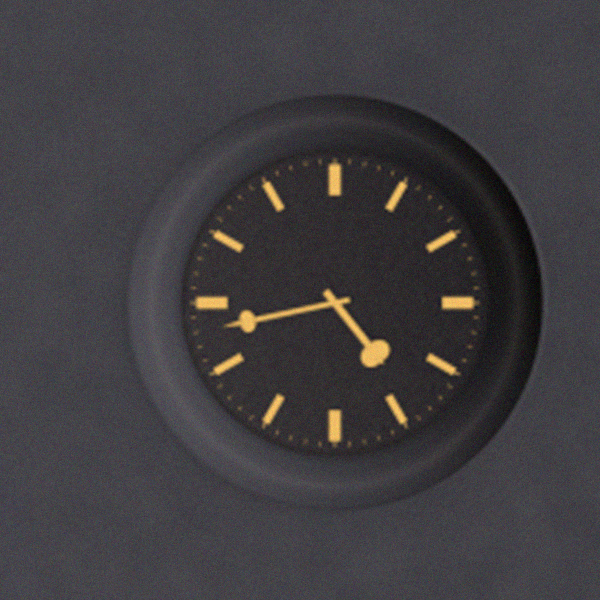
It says 4:43
